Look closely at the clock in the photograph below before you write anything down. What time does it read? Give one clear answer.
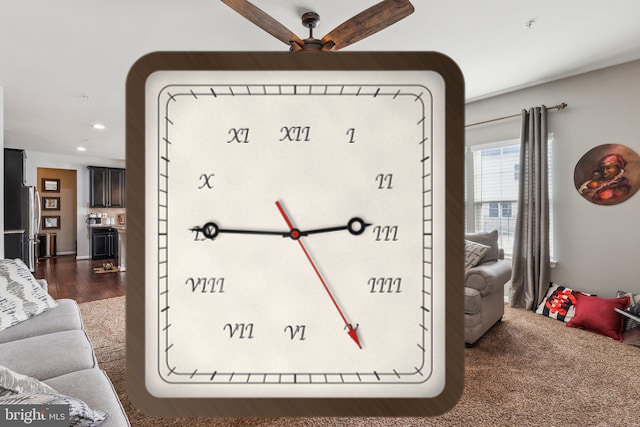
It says 2:45:25
